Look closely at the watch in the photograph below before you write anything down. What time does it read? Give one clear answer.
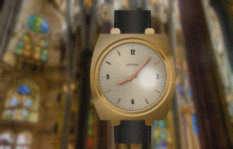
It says 8:07
